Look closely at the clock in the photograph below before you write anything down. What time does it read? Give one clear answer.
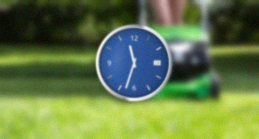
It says 11:33
